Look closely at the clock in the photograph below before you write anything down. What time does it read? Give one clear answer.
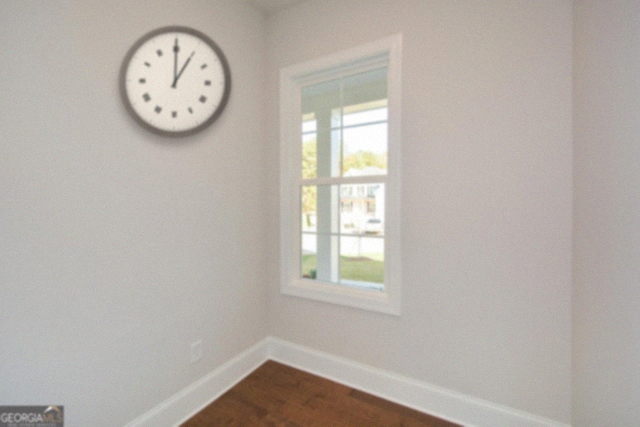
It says 1:00
